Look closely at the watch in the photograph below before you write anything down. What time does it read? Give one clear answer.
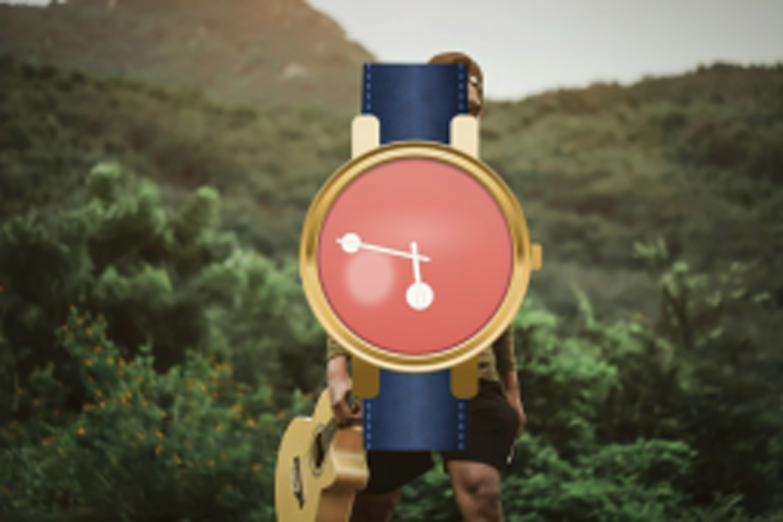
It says 5:47
